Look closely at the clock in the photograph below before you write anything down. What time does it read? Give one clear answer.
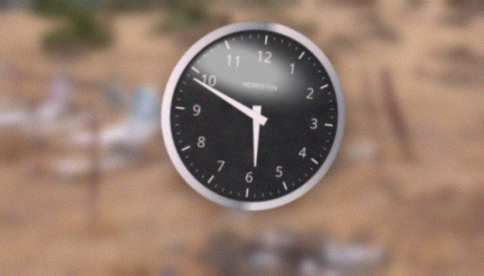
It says 5:49
